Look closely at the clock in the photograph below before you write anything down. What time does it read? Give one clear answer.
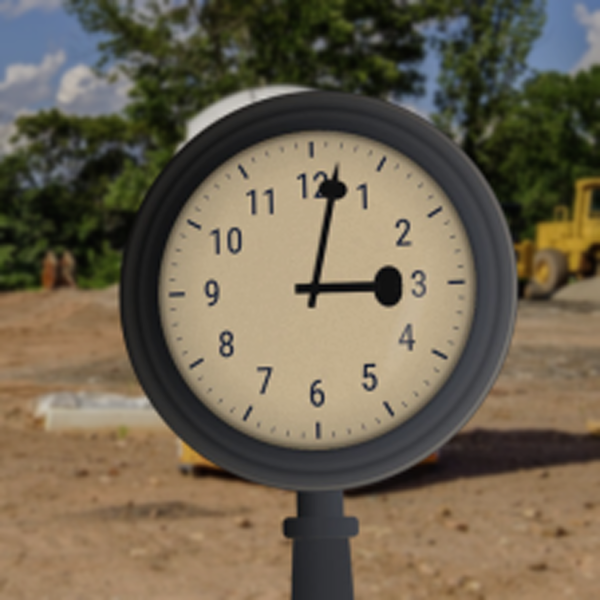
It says 3:02
